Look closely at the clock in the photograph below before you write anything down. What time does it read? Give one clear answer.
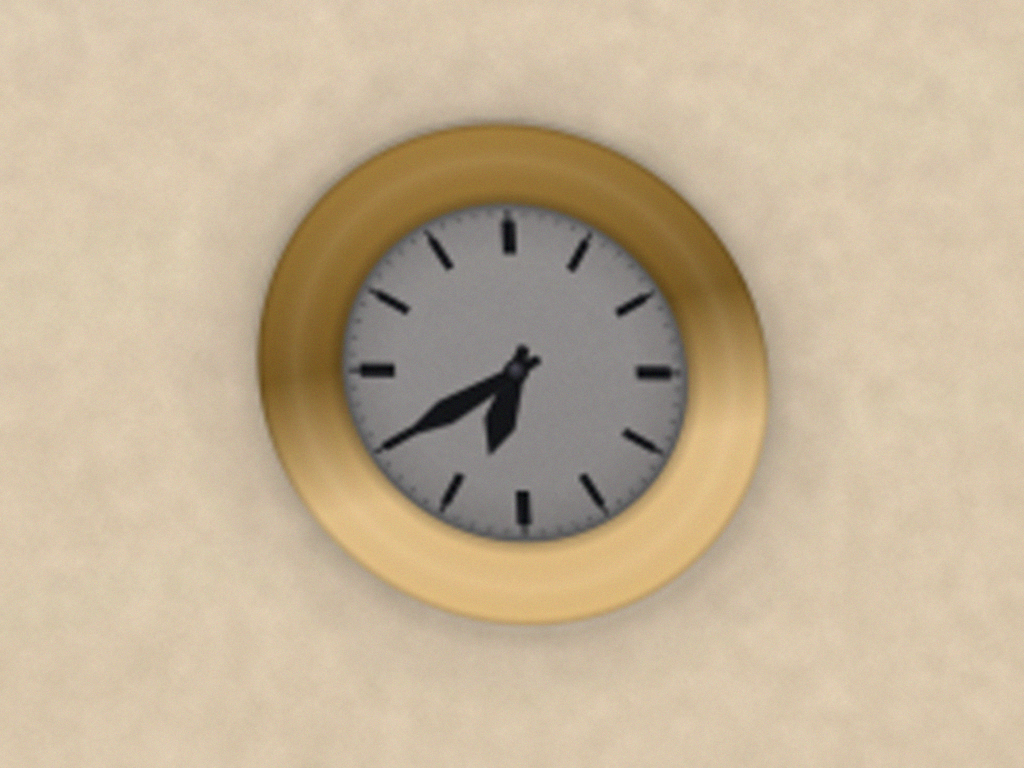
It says 6:40
